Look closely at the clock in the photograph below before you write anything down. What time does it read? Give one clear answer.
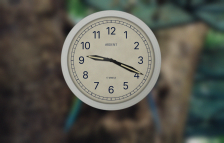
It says 9:19
